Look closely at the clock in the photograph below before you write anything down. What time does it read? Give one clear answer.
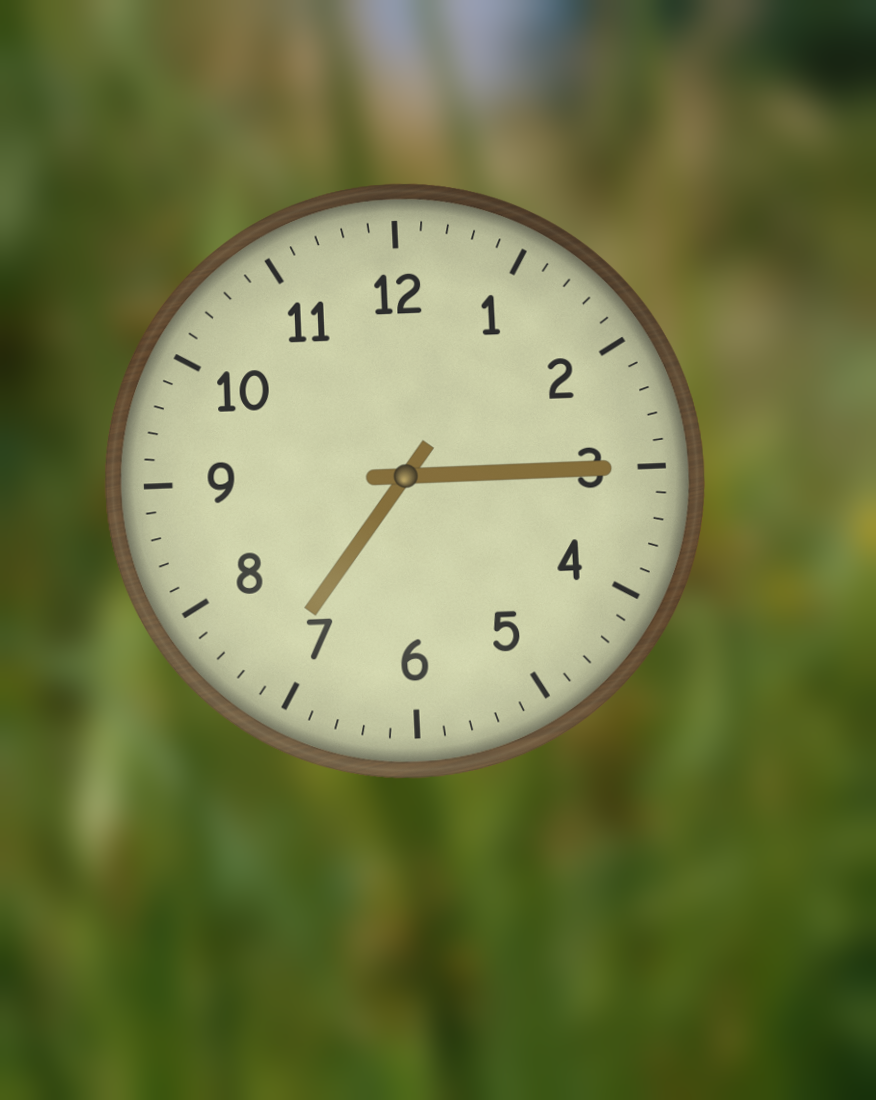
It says 7:15
